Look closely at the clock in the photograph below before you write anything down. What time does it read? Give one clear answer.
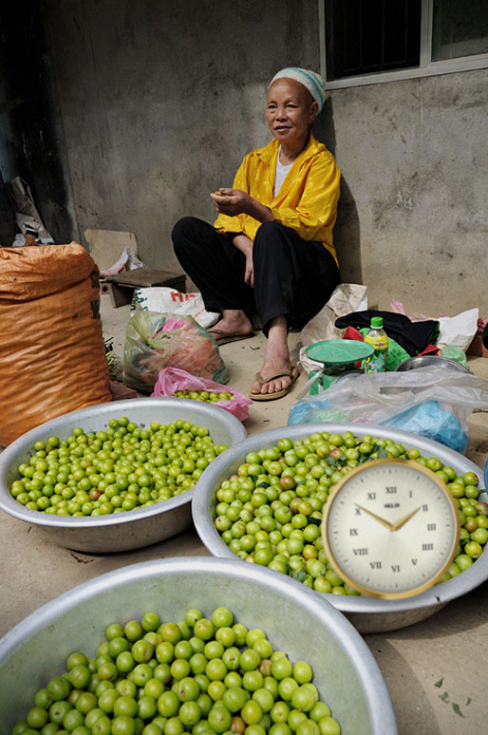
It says 1:51
